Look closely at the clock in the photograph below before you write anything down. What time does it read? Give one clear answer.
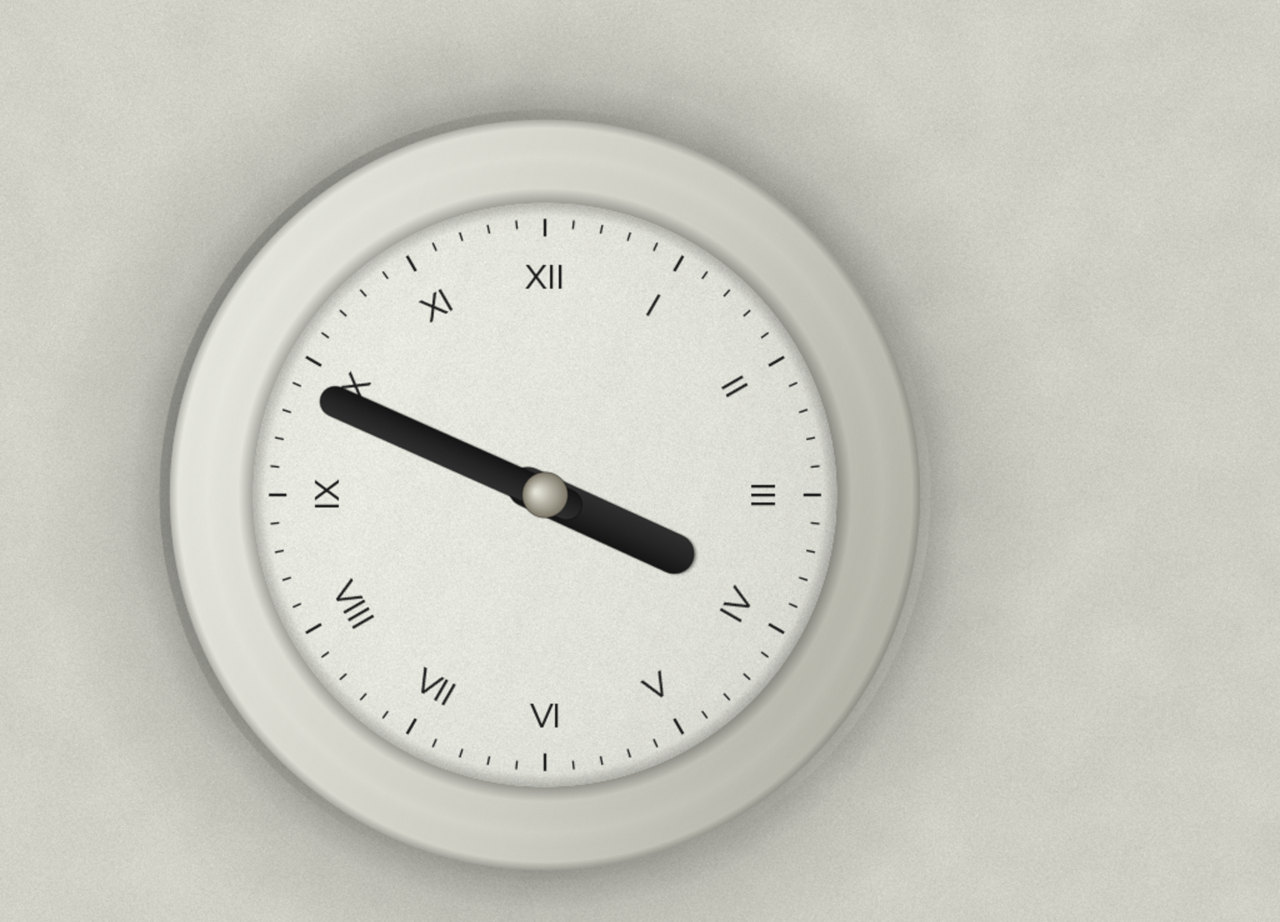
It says 3:49
